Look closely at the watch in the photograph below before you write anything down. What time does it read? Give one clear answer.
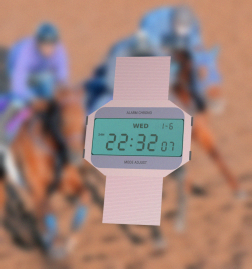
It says 22:32:07
